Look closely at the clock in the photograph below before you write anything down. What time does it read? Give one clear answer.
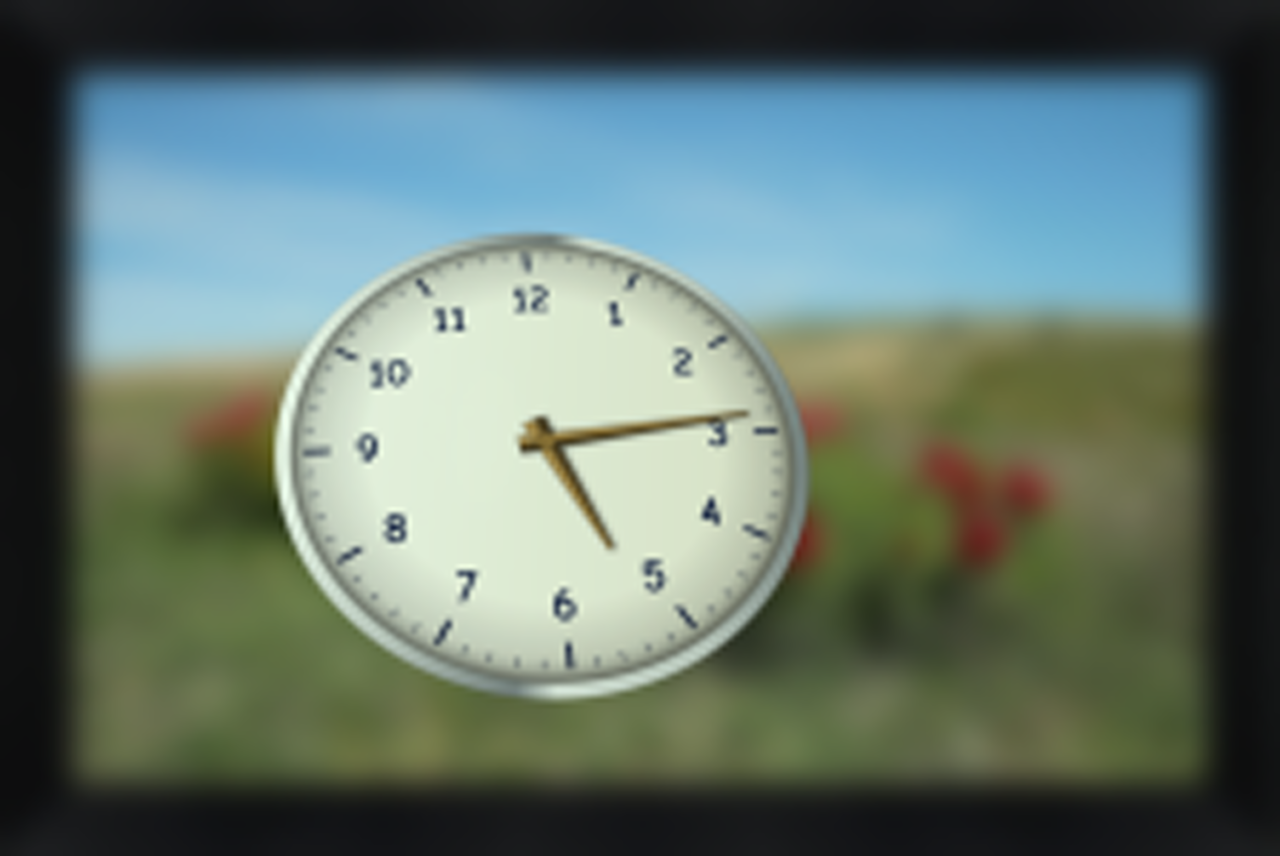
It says 5:14
